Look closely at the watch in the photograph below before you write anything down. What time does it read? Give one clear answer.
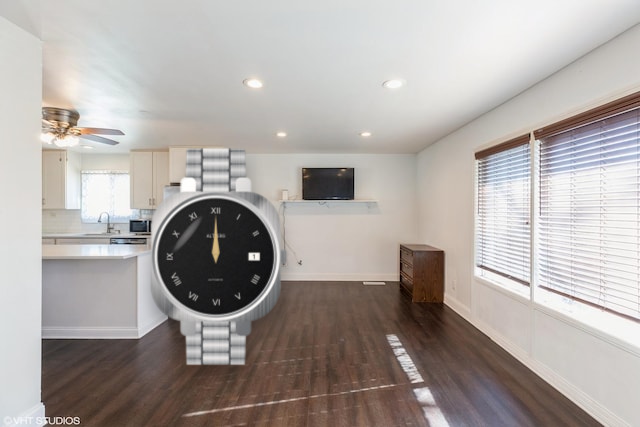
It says 12:00
